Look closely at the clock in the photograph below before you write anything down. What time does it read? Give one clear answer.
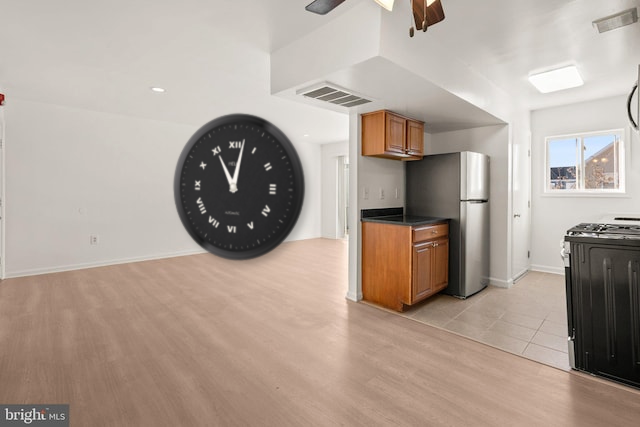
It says 11:02
